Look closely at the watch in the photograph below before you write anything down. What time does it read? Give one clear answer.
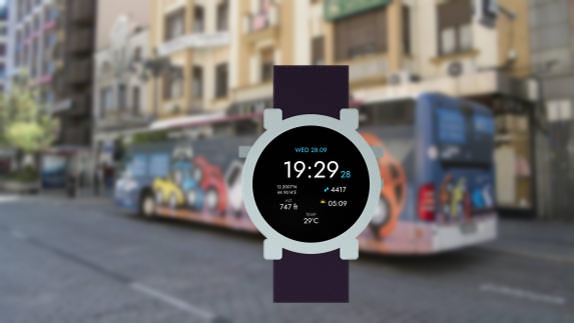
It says 19:29:28
